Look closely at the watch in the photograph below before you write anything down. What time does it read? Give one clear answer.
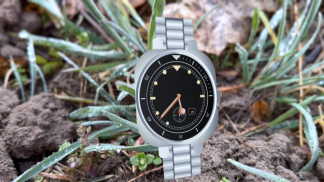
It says 5:38
